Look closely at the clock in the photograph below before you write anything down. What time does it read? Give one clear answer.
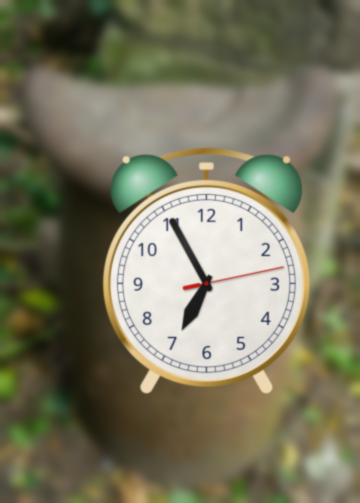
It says 6:55:13
